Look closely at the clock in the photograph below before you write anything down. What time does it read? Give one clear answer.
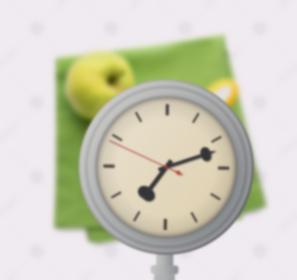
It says 7:11:49
